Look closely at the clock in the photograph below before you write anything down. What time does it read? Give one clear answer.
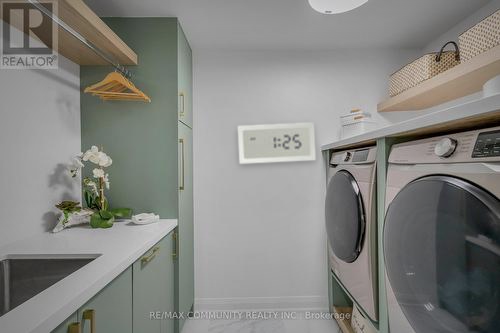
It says 1:25
